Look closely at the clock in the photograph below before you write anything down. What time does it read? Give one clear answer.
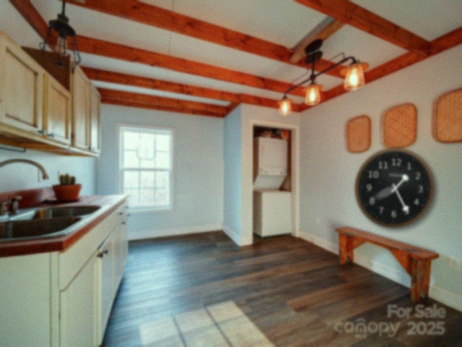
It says 1:25
